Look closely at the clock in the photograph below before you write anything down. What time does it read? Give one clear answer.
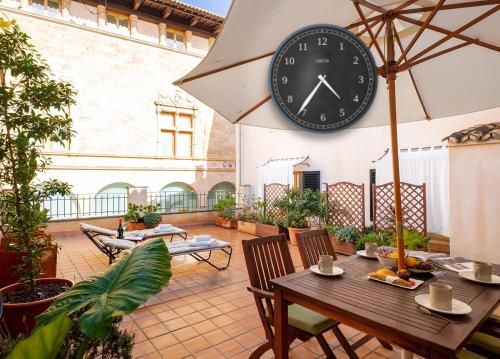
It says 4:36
